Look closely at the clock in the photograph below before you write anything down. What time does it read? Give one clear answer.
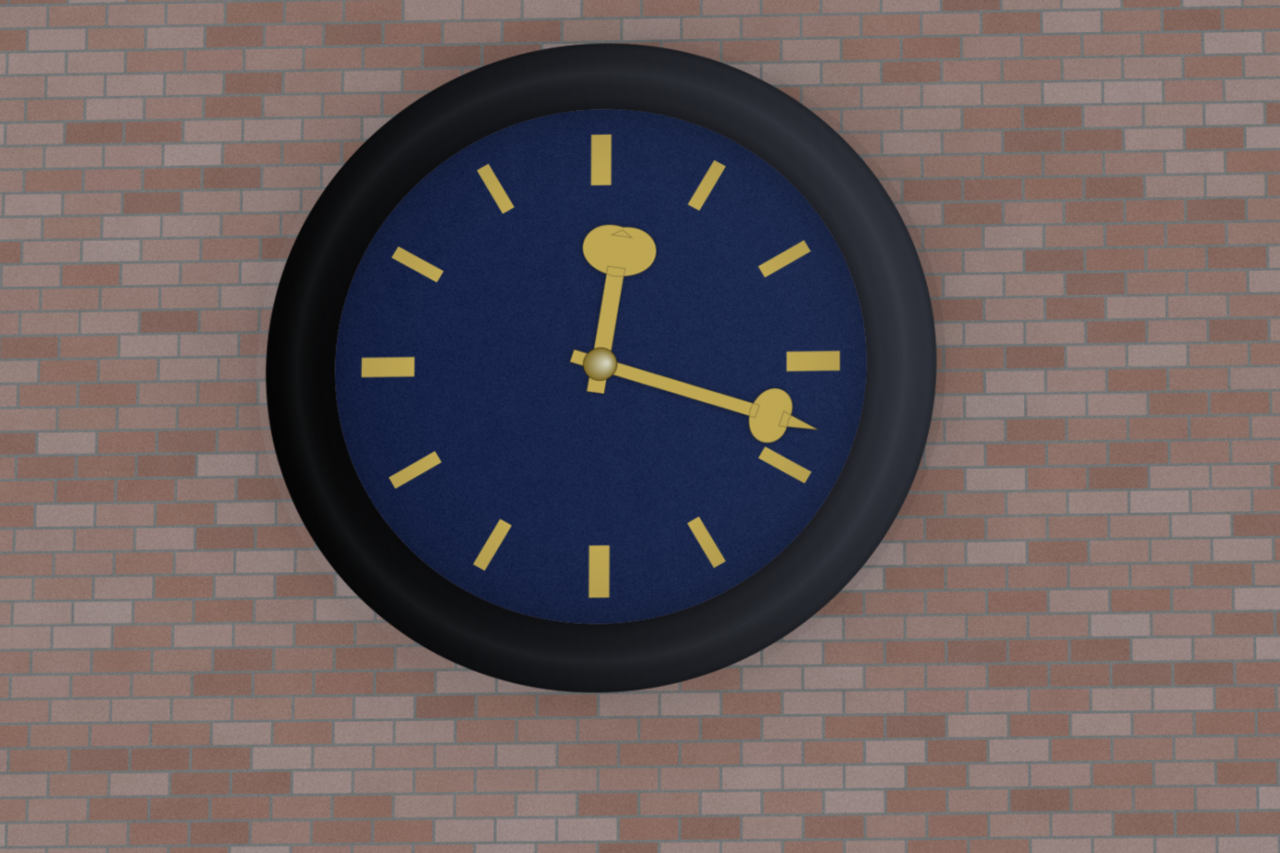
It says 12:18
